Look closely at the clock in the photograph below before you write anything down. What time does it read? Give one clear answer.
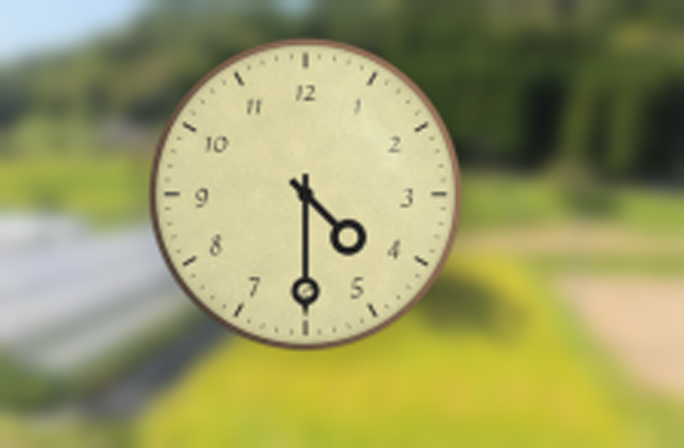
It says 4:30
